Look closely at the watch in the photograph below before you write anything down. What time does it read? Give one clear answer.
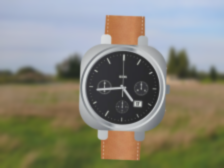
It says 4:44
